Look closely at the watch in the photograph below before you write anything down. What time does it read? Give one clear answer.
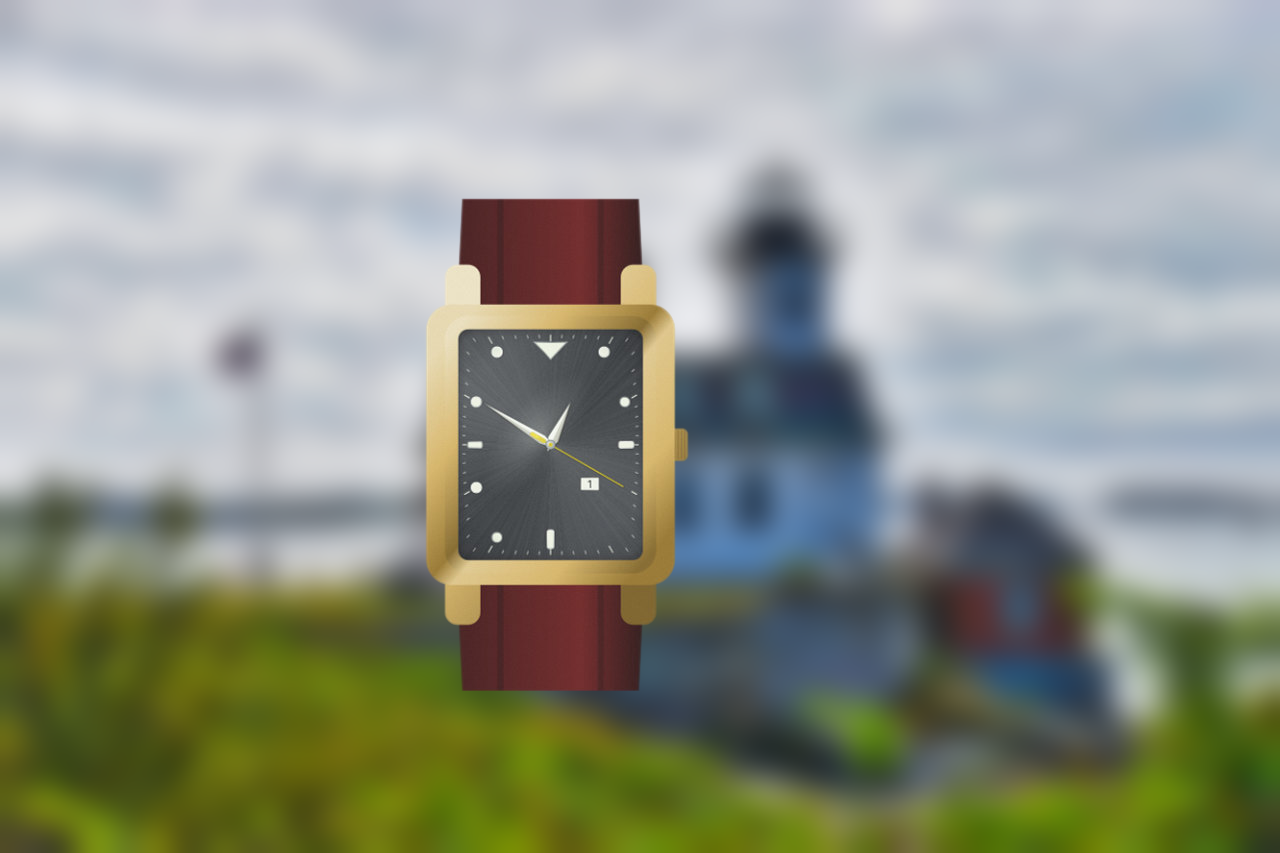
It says 12:50:20
